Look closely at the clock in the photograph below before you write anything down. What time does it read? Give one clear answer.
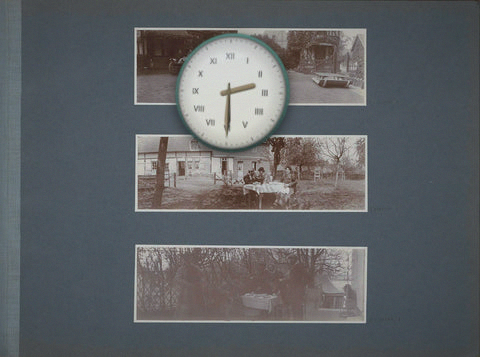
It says 2:30
